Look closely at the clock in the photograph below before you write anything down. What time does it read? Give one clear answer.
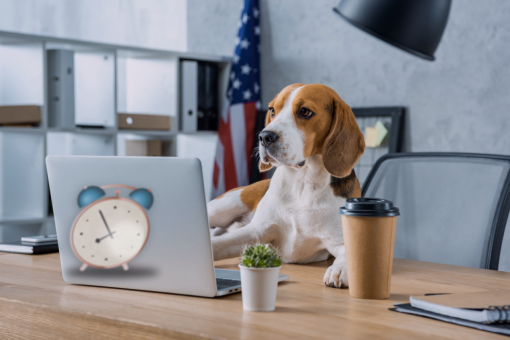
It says 7:55
